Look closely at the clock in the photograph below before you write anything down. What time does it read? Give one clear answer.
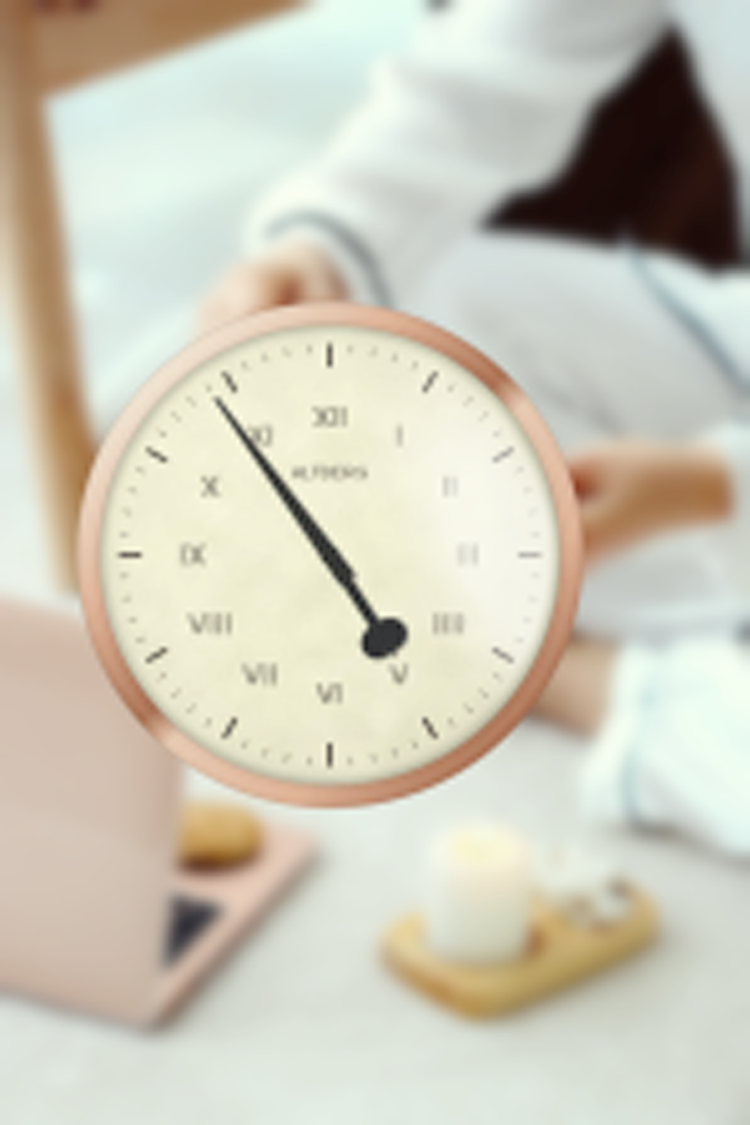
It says 4:54
